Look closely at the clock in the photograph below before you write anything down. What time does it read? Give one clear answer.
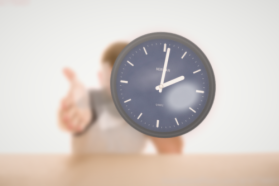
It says 2:01
